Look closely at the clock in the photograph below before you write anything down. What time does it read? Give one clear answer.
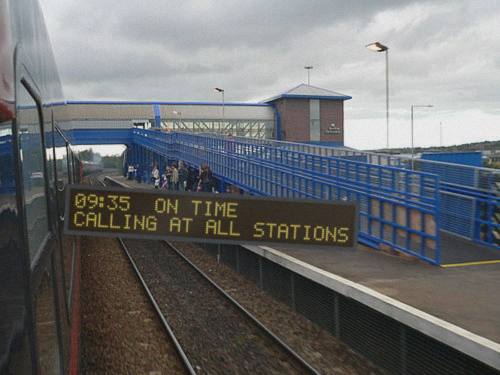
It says 9:35
